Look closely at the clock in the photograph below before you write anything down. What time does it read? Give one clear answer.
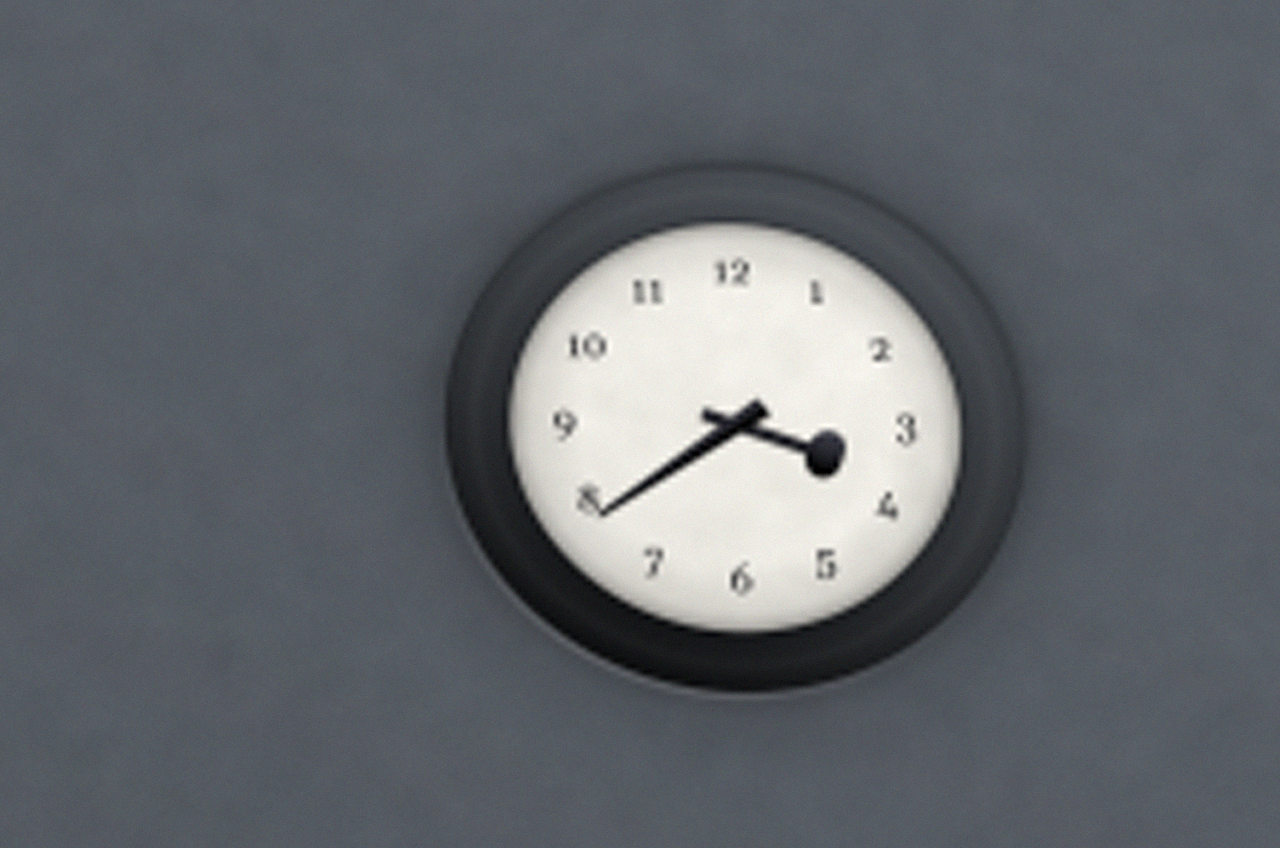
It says 3:39
